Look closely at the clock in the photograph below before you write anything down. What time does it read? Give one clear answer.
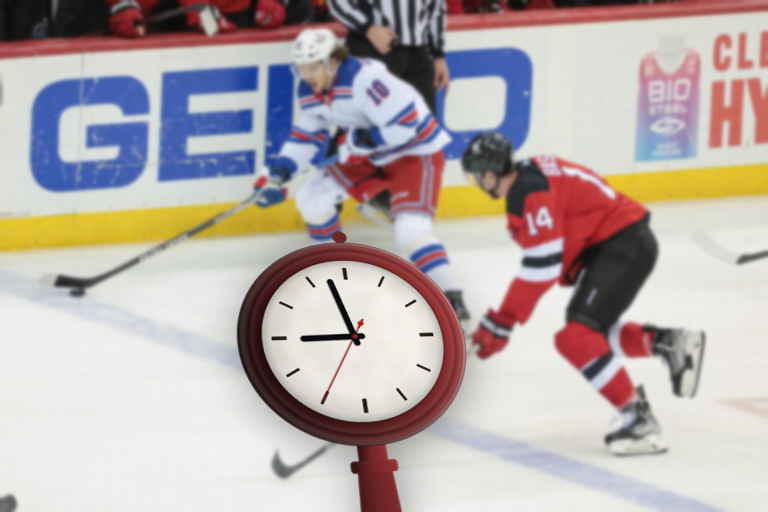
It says 8:57:35
